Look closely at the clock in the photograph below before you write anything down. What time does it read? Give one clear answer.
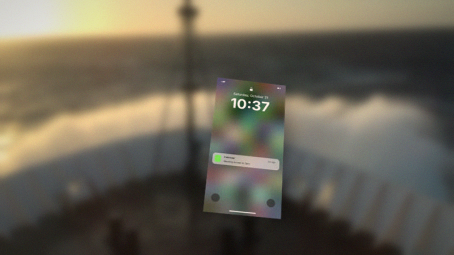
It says 10:37
